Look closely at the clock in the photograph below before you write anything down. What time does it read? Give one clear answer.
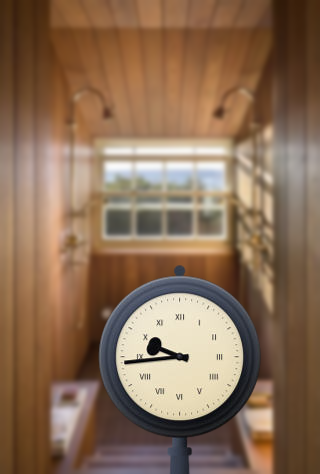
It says 9:44
